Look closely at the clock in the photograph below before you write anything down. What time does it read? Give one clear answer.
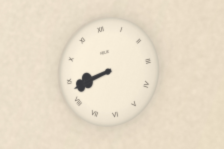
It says 8:43
